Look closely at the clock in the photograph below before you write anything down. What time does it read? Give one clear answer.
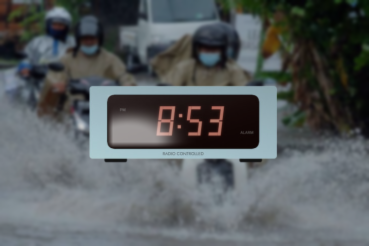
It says 8:53
